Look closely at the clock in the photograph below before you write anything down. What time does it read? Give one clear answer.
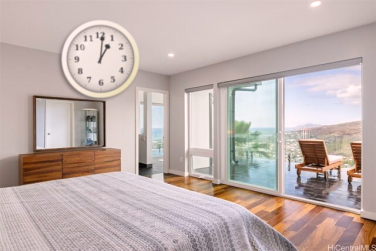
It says 1:01
